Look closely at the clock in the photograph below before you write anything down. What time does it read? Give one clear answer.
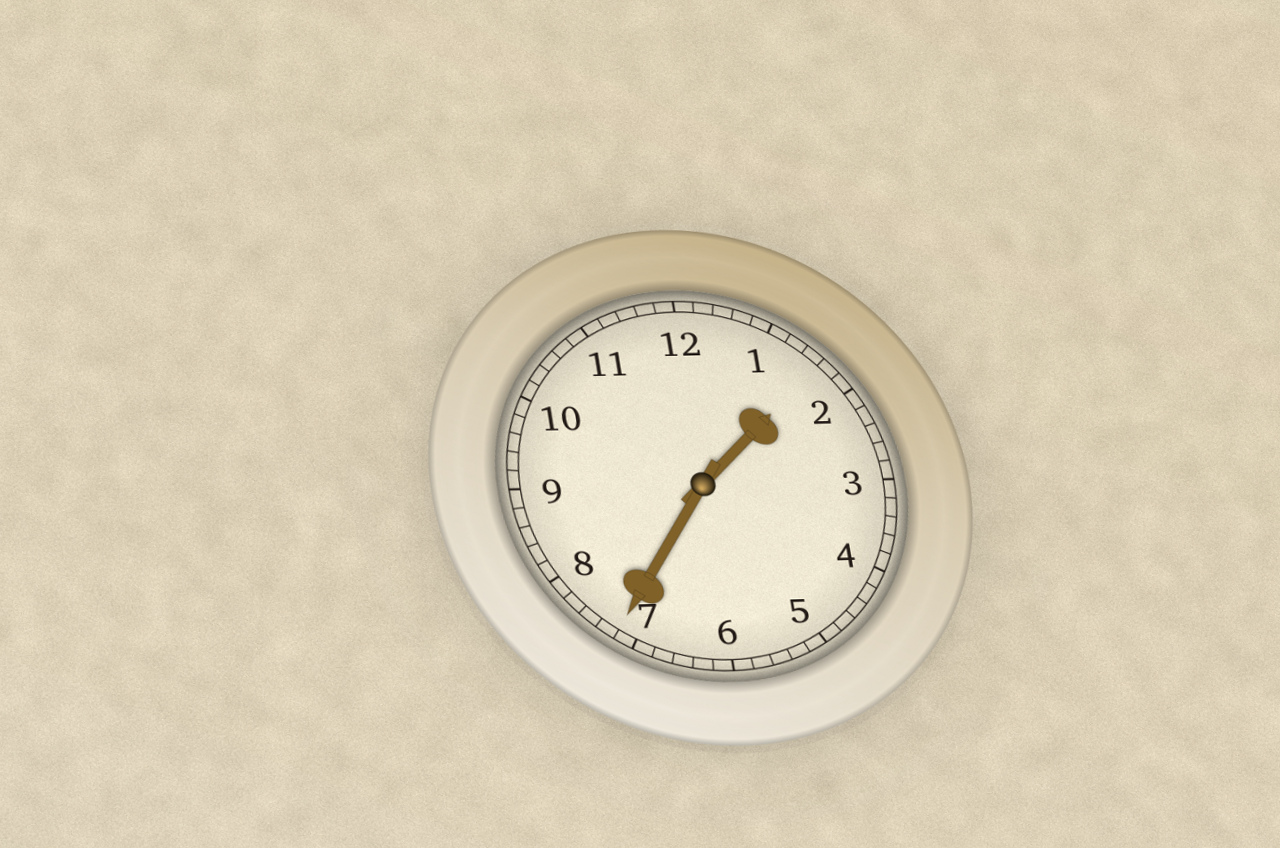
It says 1:36
